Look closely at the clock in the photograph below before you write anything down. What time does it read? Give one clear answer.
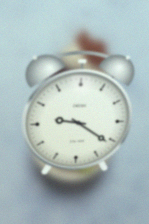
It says 9:21
